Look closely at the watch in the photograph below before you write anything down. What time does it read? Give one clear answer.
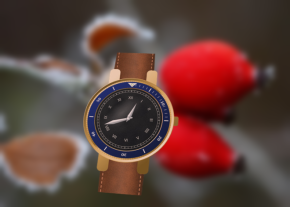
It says 12:42
